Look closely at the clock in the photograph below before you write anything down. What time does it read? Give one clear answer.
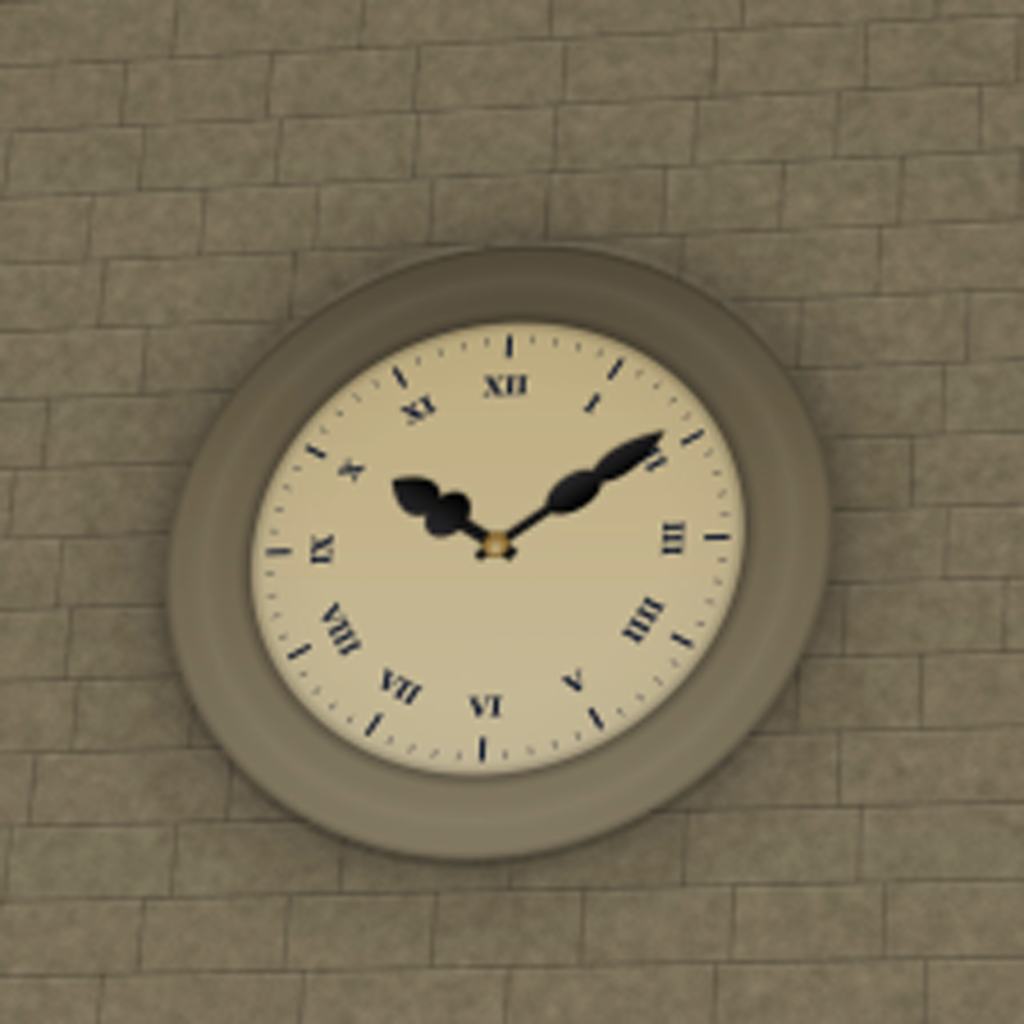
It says 10:09
